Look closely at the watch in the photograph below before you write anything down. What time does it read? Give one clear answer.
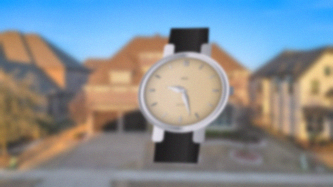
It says 9:27
